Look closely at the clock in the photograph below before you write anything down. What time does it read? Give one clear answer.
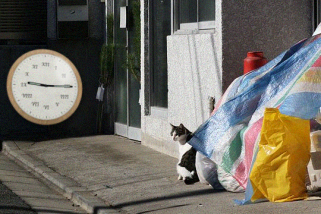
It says 9:15
